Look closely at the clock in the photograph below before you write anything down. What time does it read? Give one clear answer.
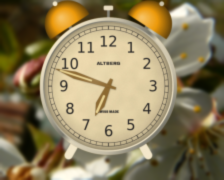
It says 6:48
